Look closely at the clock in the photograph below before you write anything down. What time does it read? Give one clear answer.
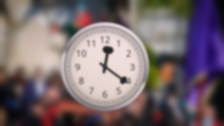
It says 12:21
